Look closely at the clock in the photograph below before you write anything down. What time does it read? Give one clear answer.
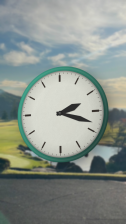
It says 2:18
